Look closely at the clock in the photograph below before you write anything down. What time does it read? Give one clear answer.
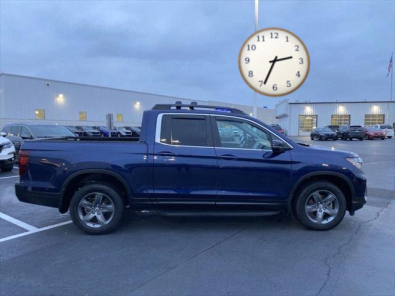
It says 2:34
